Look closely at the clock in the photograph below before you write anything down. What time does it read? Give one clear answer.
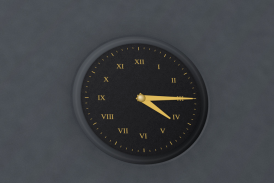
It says 4:15
